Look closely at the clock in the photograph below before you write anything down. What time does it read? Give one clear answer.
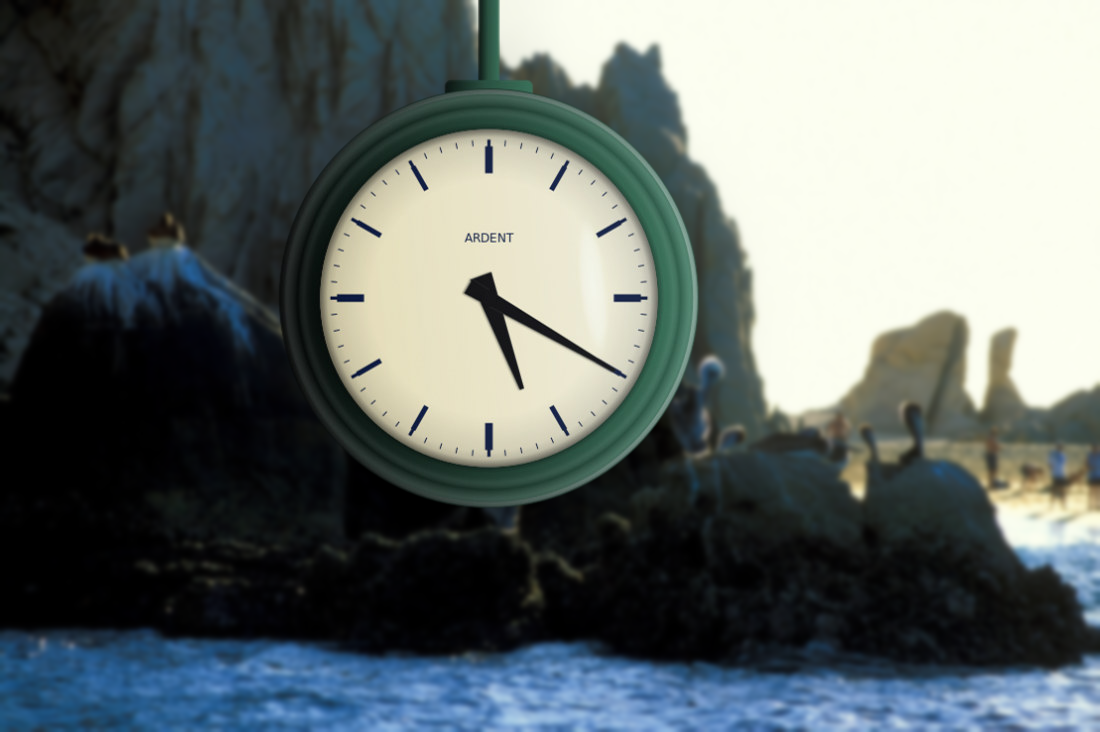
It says 5:20
